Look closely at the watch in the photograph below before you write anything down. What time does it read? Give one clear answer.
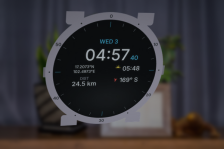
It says 4:57
